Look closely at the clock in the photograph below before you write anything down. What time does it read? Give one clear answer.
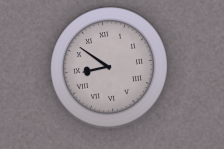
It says 8:52
